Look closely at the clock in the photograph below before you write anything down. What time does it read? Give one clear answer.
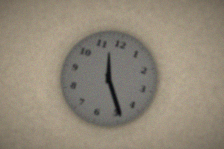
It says 11:24
